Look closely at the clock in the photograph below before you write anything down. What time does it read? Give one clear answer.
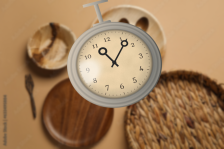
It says 11:07
